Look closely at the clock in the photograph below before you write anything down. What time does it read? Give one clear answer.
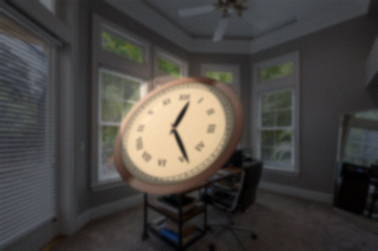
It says 12:24
